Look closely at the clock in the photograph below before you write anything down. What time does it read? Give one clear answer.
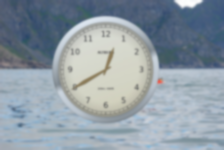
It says 12:40
